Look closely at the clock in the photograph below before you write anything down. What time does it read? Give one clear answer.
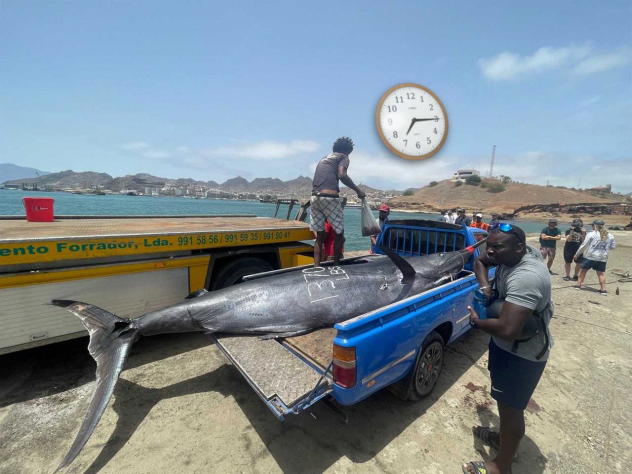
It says 7:15
